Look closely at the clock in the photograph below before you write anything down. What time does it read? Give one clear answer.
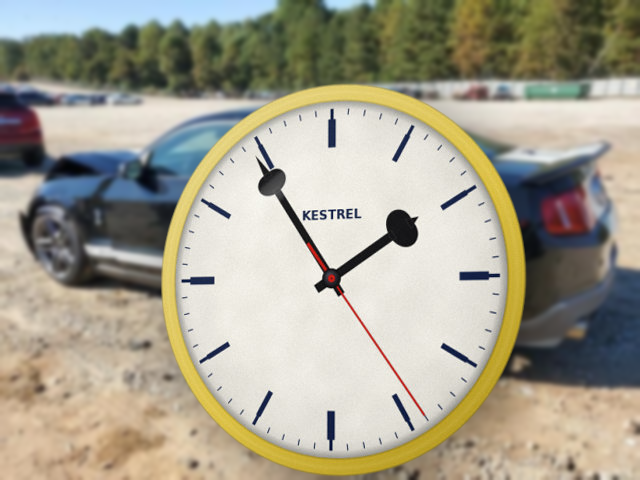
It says 1:54:24
